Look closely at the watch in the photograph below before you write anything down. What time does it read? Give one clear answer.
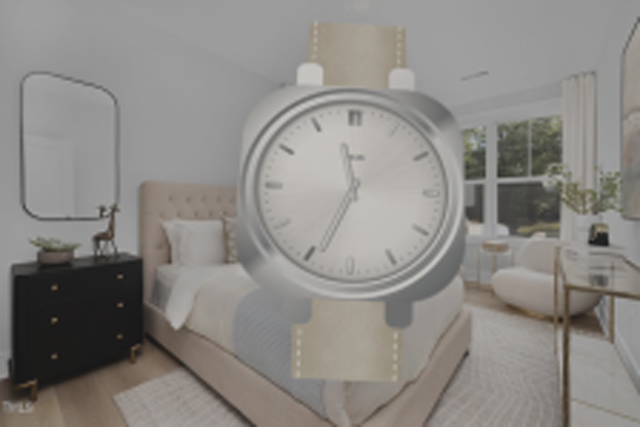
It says 11:34
